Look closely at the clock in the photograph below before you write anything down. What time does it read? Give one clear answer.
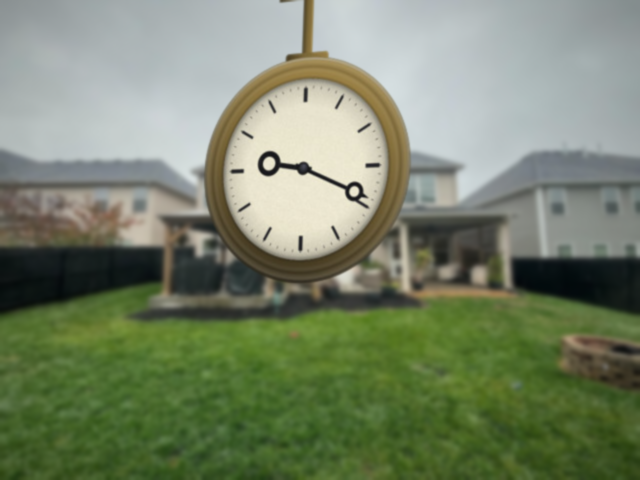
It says 9:19
